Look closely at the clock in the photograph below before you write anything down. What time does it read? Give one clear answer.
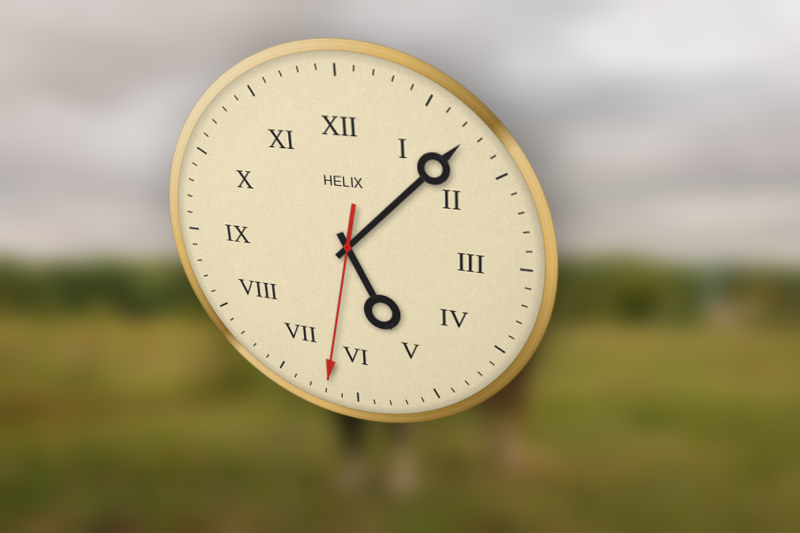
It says 5:07:32
